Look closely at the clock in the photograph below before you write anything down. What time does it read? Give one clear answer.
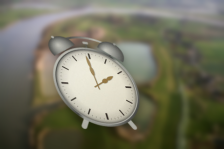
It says 1:59
